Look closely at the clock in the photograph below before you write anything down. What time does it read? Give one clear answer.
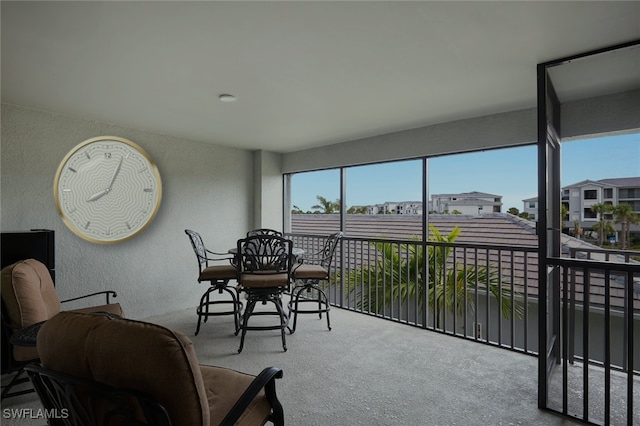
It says 8:04
